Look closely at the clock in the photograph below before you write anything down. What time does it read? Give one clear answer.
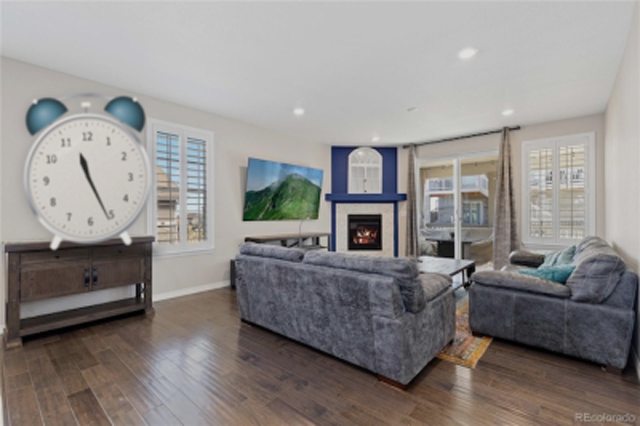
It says 11:26
